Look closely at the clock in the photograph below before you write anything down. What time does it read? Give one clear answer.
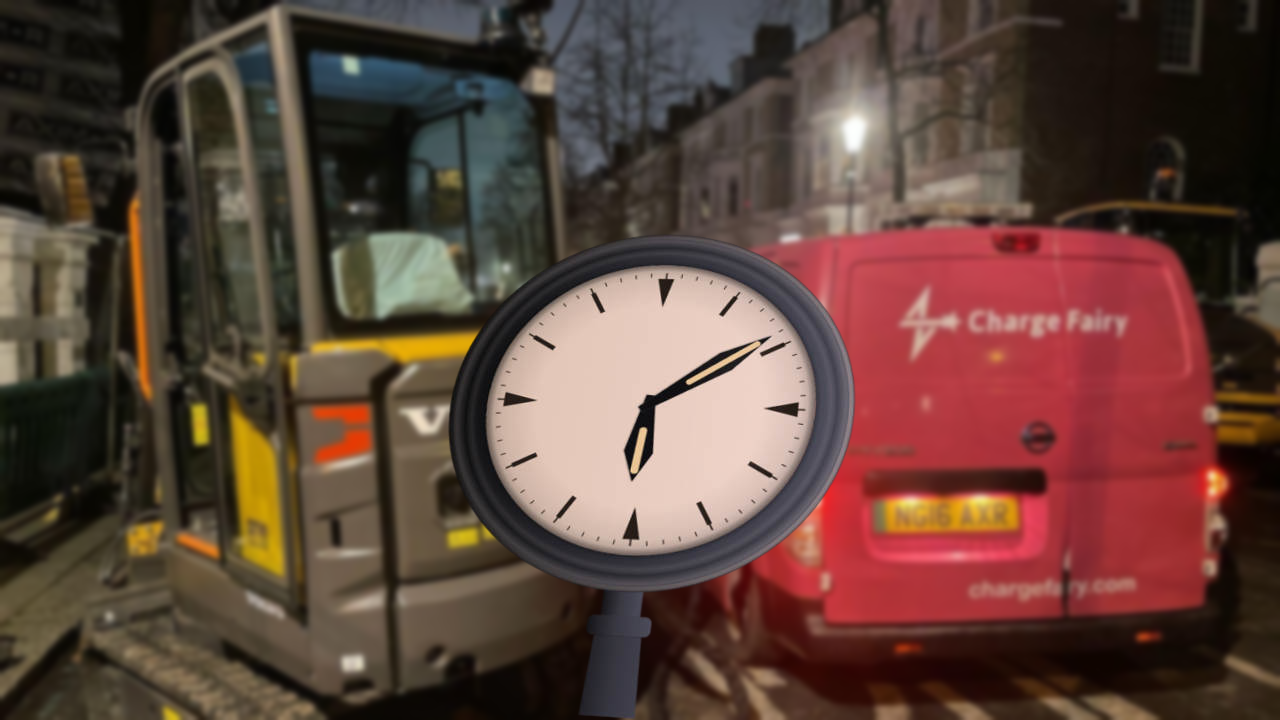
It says 6:09
